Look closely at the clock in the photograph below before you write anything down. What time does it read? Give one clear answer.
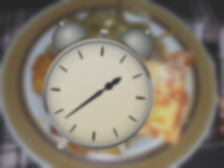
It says 1:38
